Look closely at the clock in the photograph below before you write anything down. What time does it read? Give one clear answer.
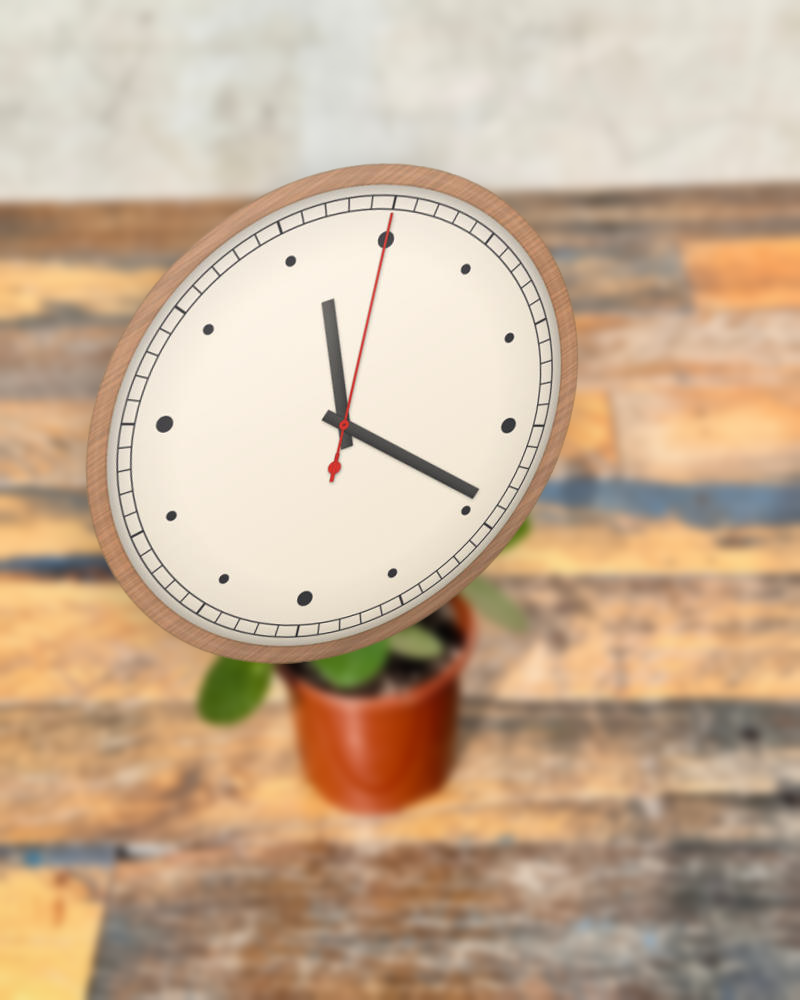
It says 11:19:00
